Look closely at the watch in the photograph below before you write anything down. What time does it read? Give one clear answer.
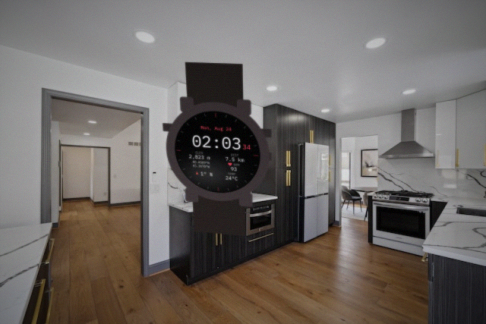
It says 2:03
